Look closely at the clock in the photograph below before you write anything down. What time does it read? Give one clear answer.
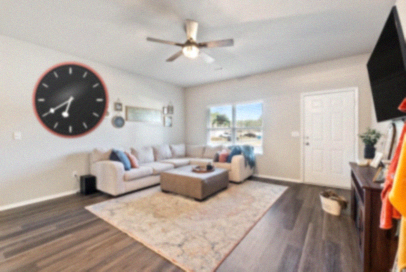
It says 6:40
